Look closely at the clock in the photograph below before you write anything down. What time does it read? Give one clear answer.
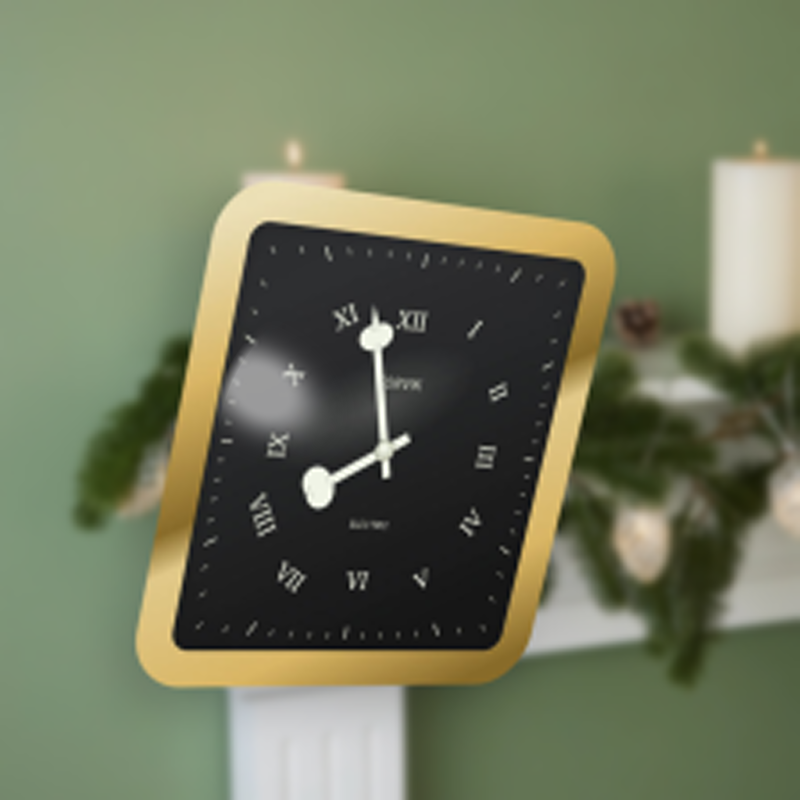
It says 7:57
